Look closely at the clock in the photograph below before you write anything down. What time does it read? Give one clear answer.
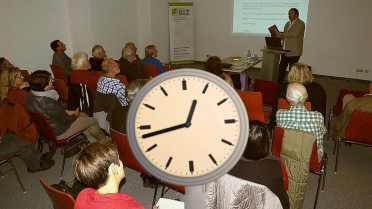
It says 12:43
